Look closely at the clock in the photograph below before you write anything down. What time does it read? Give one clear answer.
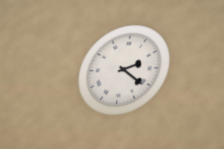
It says 2:21
